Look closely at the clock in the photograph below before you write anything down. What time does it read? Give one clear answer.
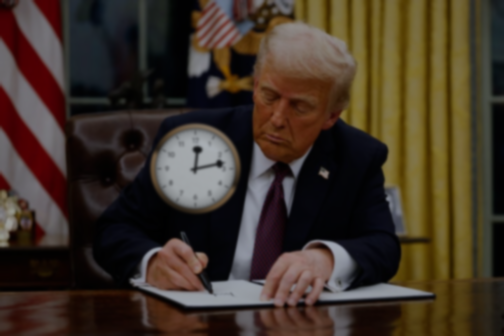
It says 12:13
